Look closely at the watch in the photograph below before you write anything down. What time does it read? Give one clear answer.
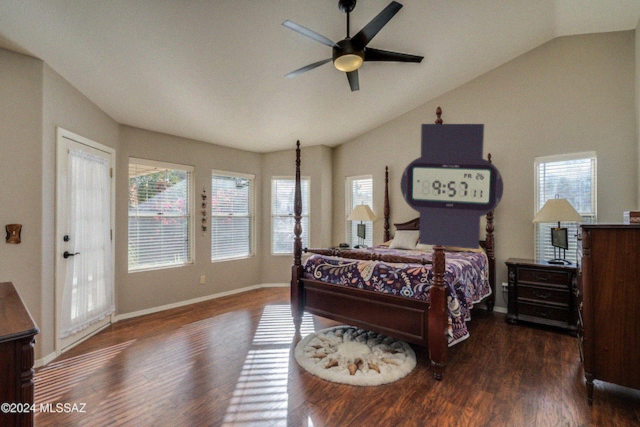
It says 9:57
